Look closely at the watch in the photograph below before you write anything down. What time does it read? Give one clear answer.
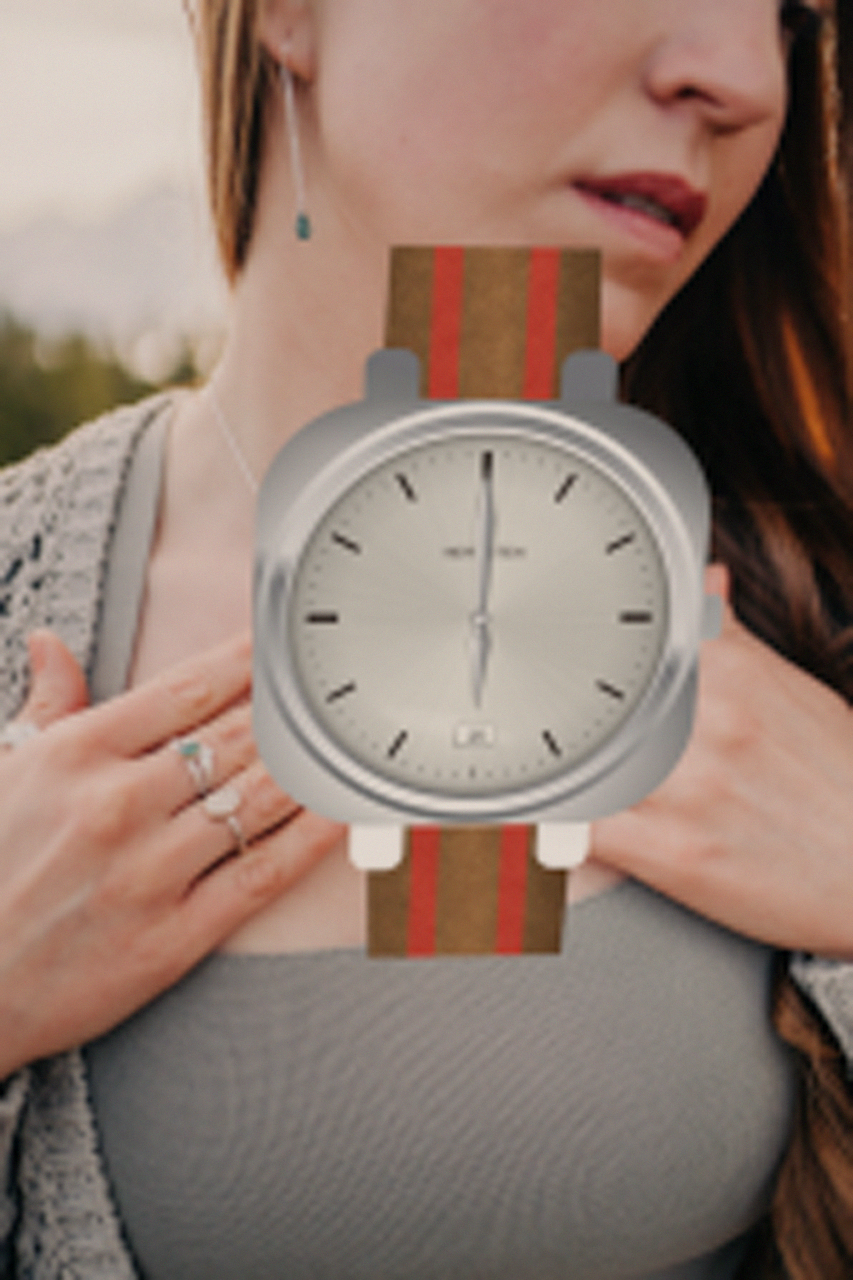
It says 6:00
